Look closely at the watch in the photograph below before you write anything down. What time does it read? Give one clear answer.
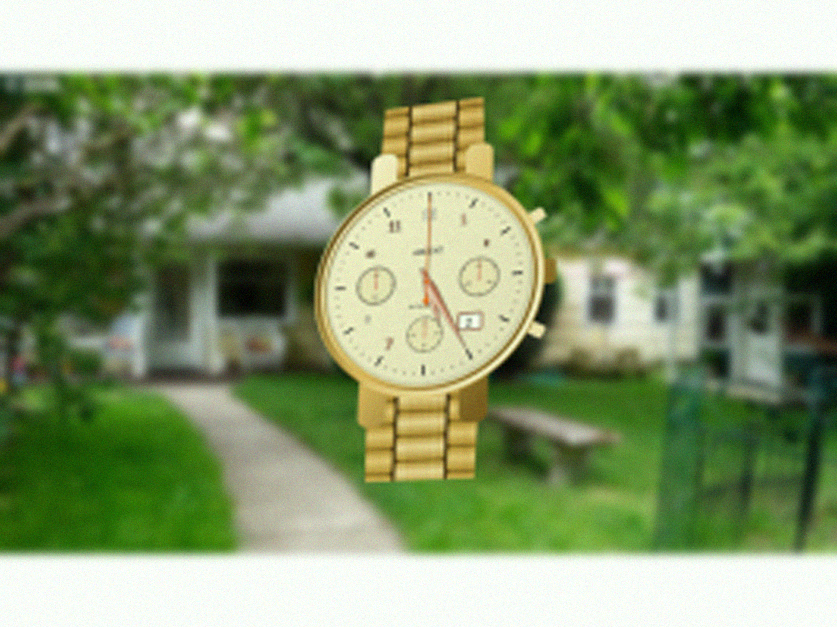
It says 5:25
